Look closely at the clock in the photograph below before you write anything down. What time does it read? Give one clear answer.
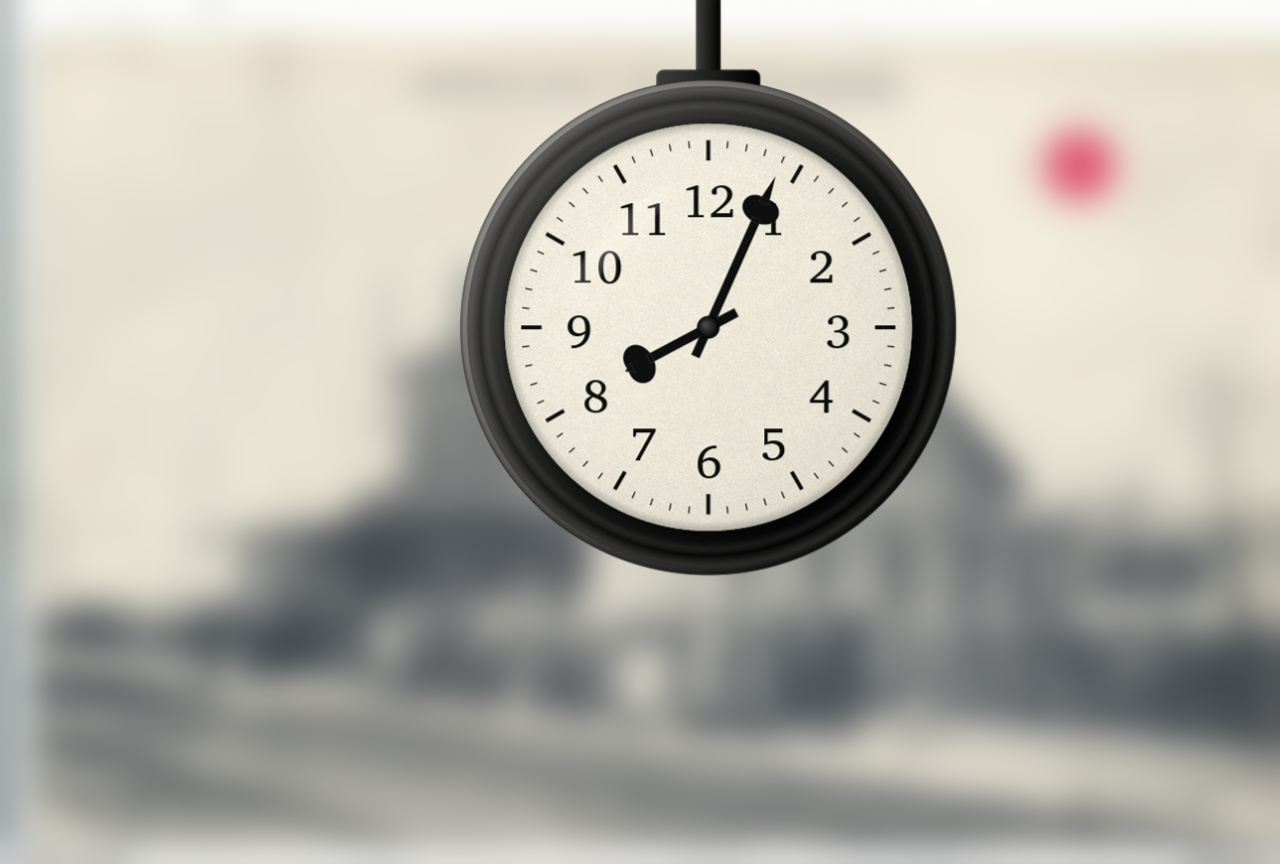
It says 8:04
